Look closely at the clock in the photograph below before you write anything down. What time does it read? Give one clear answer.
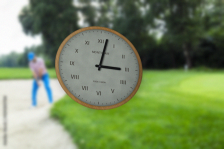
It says 3:02
